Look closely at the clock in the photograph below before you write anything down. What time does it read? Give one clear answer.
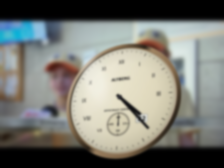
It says 4:23
